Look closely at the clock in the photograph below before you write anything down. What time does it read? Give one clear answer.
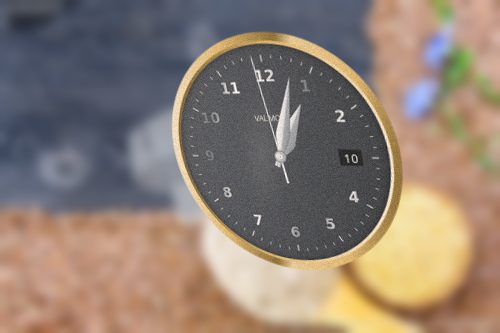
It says 1:02:59
